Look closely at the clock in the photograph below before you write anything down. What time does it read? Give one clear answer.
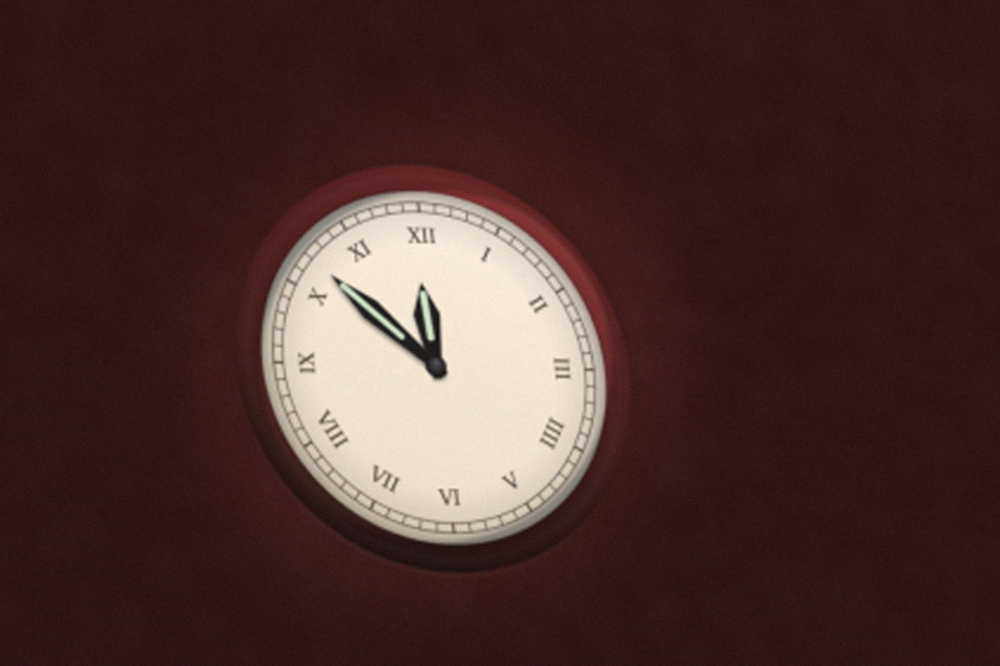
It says 11:52
